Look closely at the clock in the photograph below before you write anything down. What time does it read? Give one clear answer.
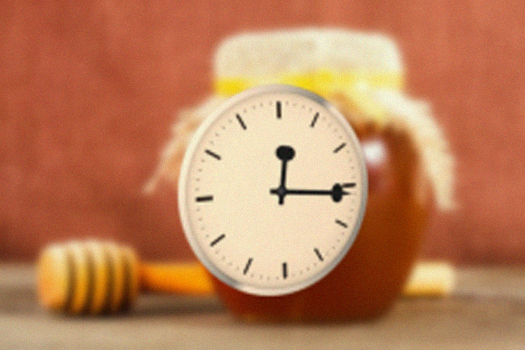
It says 12:16
